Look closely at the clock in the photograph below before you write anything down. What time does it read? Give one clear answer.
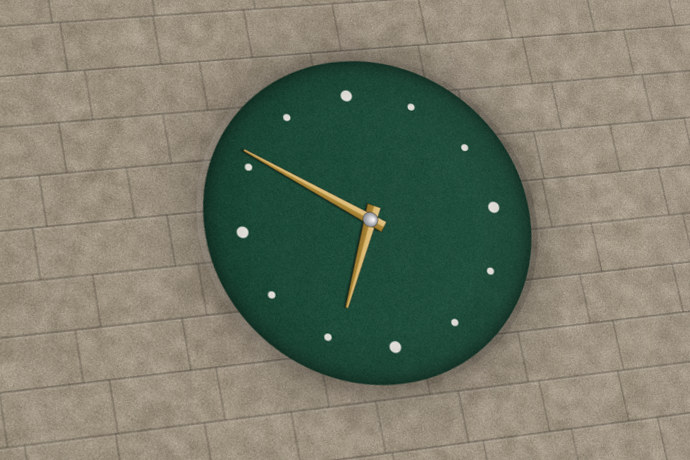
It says 6:51
